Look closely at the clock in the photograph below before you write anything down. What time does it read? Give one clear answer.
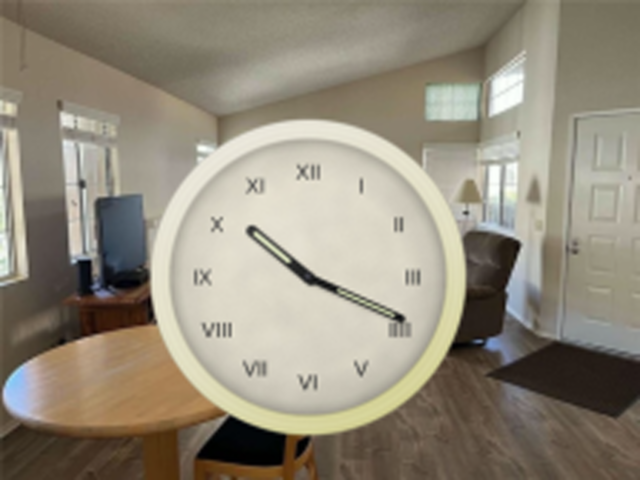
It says 10:19
